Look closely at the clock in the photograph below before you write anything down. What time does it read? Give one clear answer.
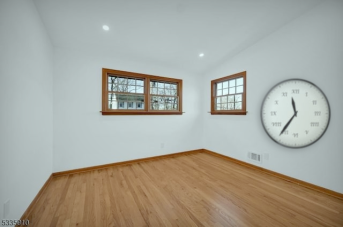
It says 11:36
